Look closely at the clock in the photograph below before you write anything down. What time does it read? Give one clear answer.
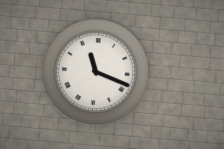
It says 11:18
